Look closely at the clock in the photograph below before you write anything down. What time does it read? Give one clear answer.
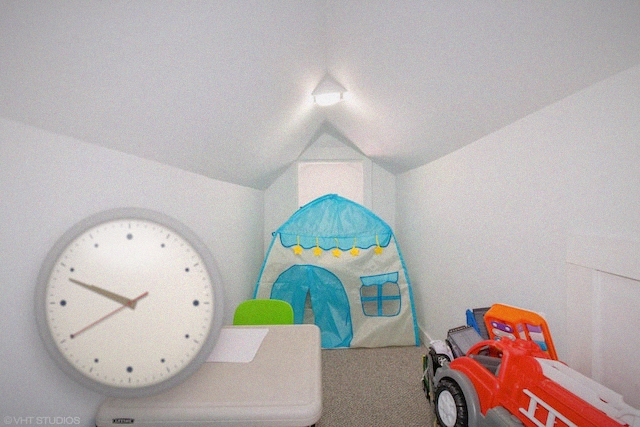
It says 9:48:40
